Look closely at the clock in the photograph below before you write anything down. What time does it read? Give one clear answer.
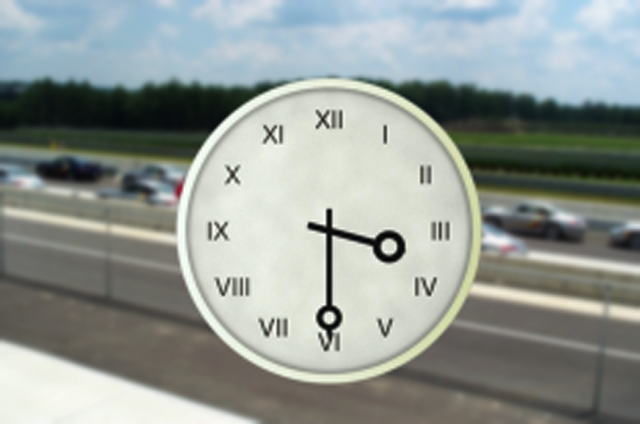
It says 3:30
